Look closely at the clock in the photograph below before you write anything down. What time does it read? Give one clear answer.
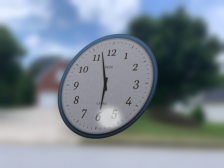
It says 5:57
